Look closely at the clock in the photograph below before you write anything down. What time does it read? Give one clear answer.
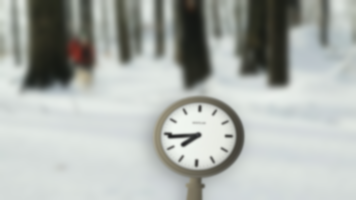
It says 7:44
